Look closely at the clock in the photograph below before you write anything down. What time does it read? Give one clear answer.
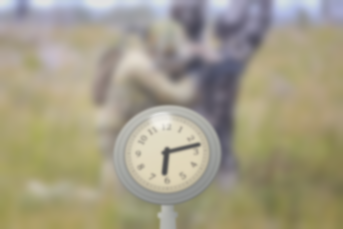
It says 6:13
